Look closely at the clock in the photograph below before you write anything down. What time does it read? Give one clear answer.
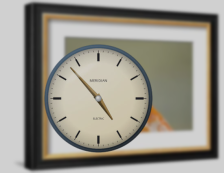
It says 4:53
